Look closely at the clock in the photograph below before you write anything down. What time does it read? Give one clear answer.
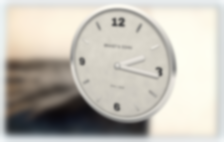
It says 2:16
